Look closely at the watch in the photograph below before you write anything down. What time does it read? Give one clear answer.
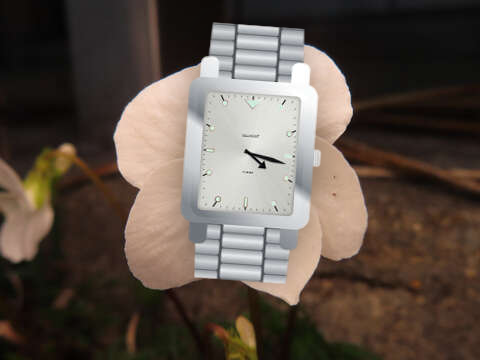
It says 4:17
